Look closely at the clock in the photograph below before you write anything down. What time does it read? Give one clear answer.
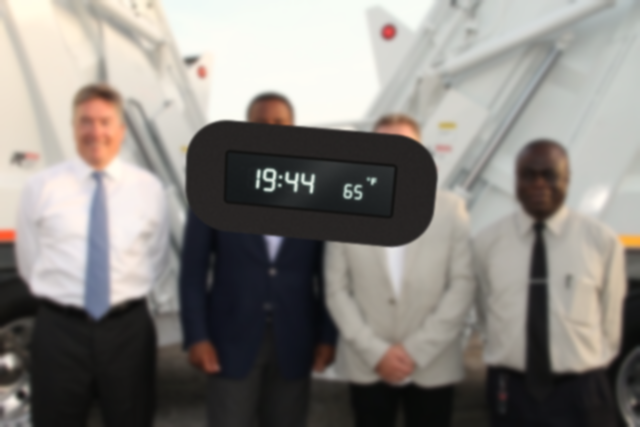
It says 19:44
